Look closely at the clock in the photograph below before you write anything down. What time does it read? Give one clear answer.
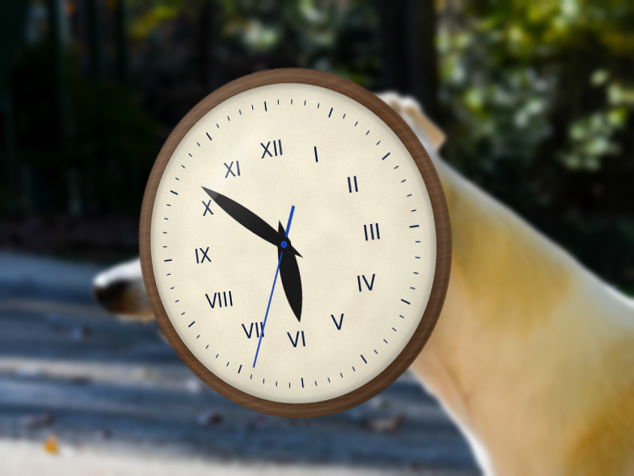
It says 5:51:34
